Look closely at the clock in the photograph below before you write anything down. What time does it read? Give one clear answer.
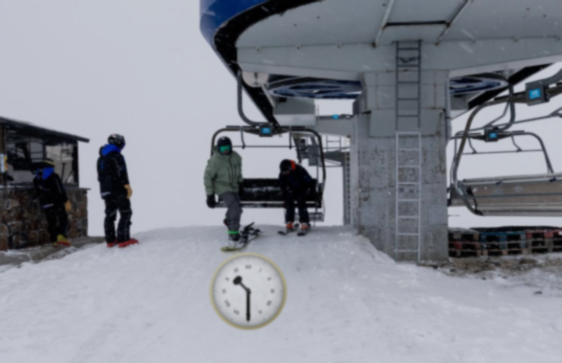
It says 10:30
